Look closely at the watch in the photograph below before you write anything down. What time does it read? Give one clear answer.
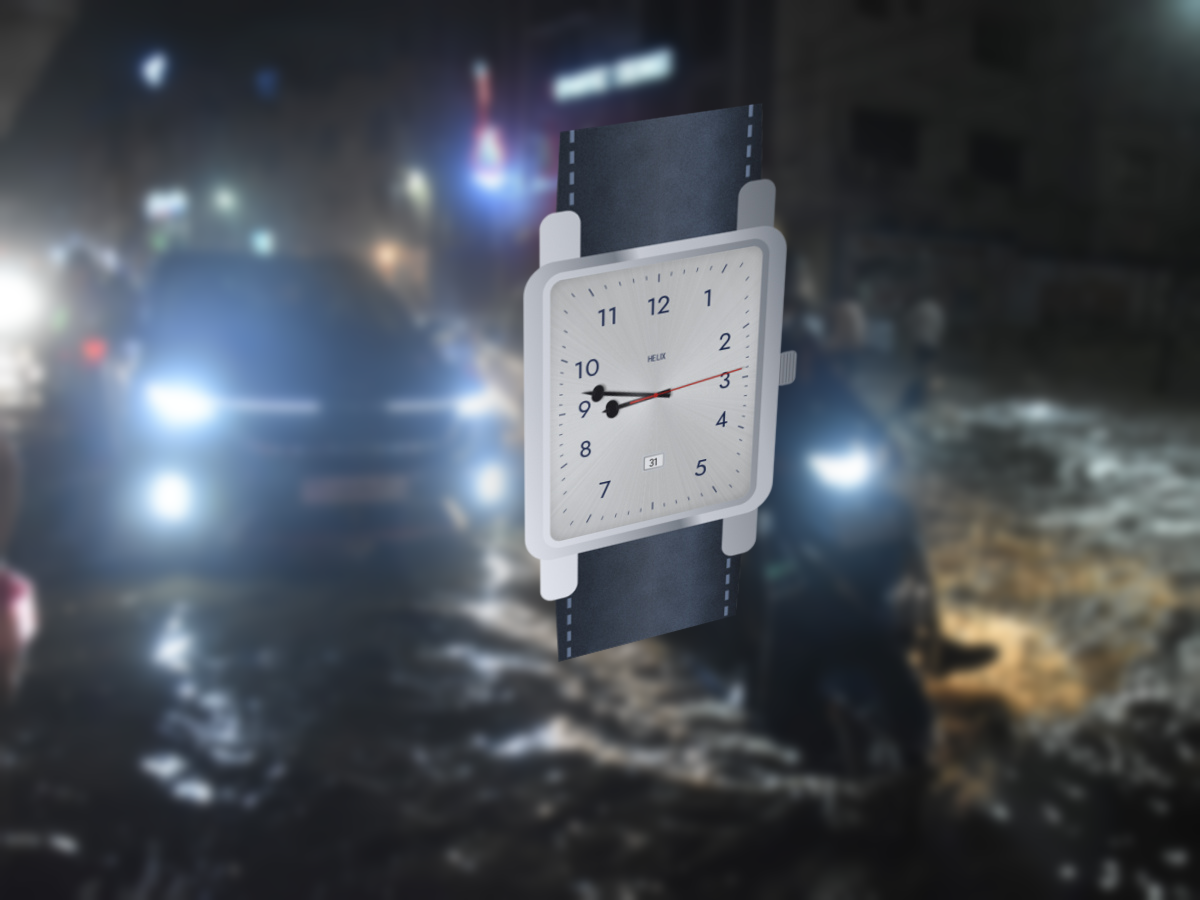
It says 8:47:14
